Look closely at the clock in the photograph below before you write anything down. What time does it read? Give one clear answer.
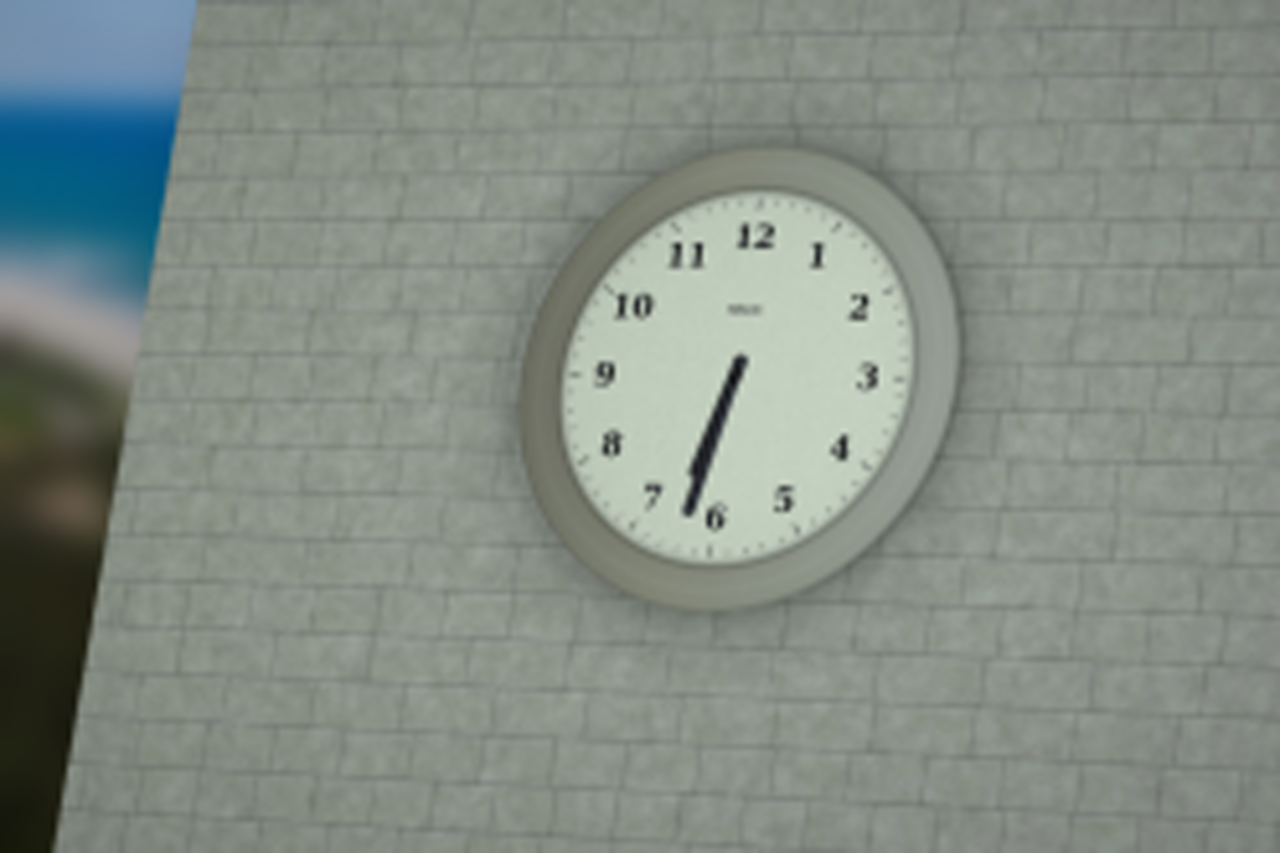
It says 6:32
